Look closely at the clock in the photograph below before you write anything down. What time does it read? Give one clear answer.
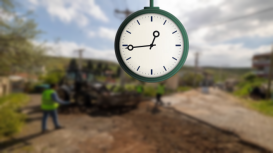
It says 12:44
